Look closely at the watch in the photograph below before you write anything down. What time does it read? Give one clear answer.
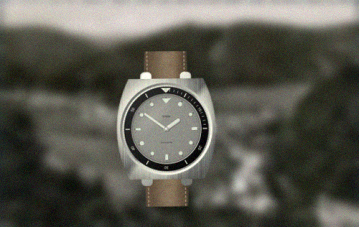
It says 1:51
